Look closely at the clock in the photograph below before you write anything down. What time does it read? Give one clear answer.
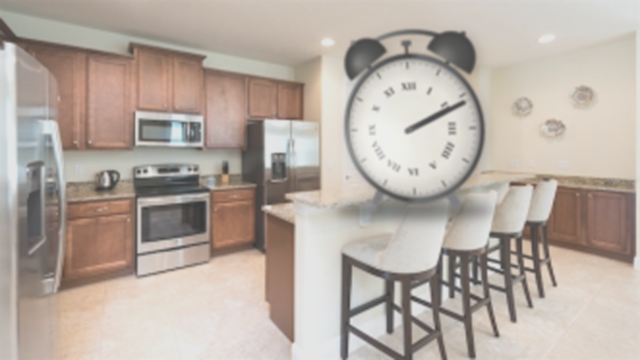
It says 2:11
